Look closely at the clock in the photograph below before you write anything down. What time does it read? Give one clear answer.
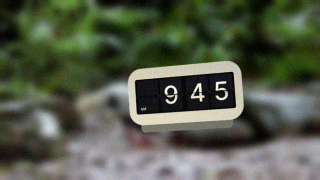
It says 9:45
